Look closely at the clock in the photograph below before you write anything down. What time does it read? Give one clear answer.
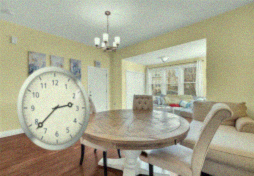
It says 2:38
